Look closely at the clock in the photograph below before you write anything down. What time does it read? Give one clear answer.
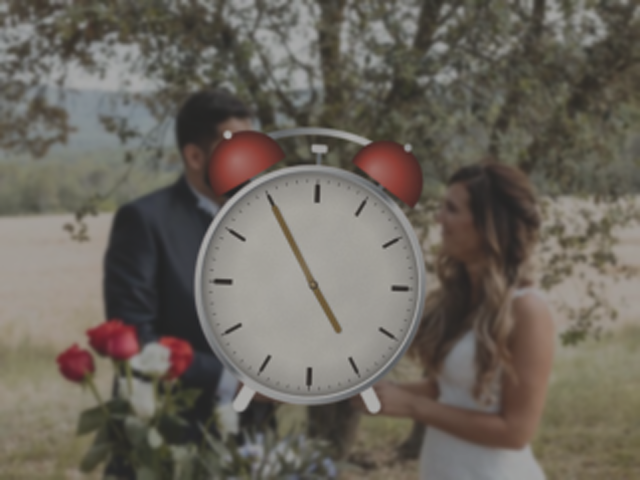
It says 4:55
